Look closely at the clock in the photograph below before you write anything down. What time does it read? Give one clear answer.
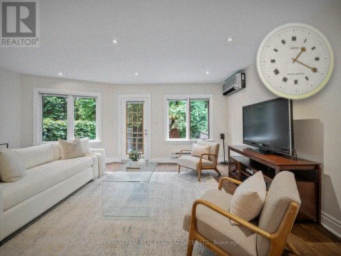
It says 1:20
